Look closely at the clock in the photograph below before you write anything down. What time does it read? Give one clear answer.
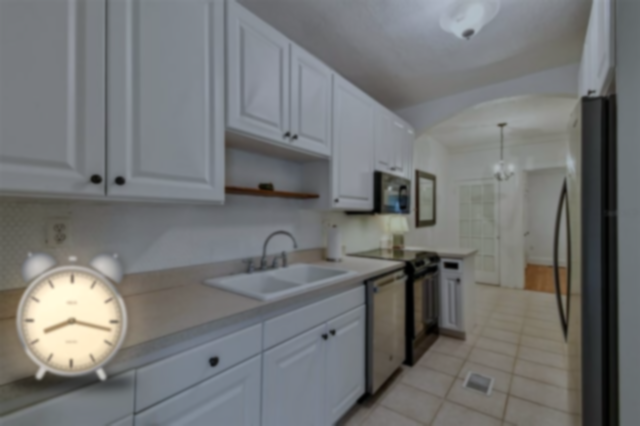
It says 8:17
